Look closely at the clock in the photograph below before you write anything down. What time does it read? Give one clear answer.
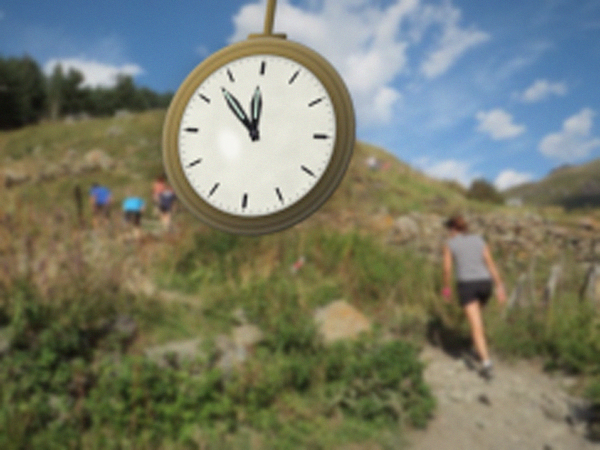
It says 11:53
